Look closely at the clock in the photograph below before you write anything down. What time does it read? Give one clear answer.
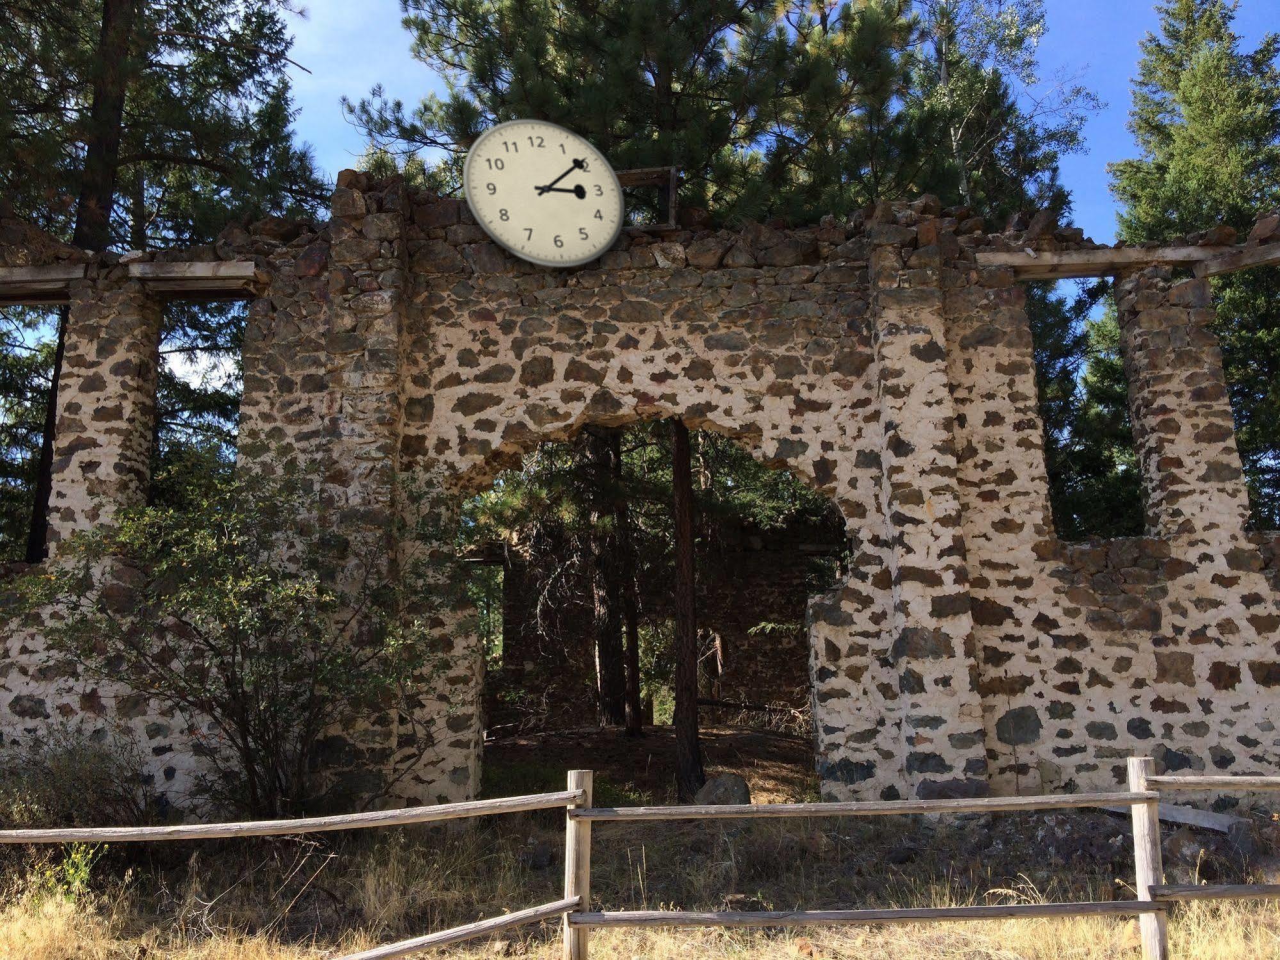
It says 3:09
